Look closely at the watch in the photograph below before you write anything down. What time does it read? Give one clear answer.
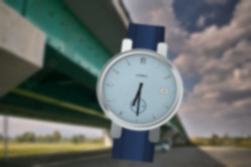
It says 6:30
